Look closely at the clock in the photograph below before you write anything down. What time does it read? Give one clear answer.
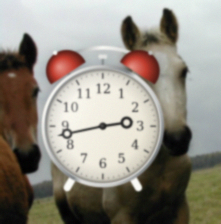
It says 2:43
